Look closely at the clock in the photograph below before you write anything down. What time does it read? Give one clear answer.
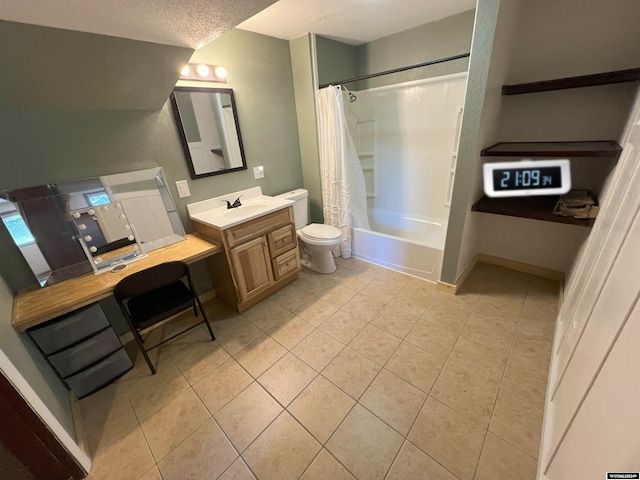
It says 21:09
